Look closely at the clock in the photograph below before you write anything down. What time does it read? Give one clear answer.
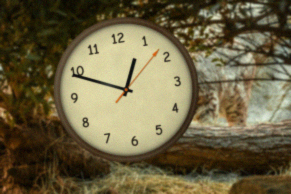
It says 12:49:08
